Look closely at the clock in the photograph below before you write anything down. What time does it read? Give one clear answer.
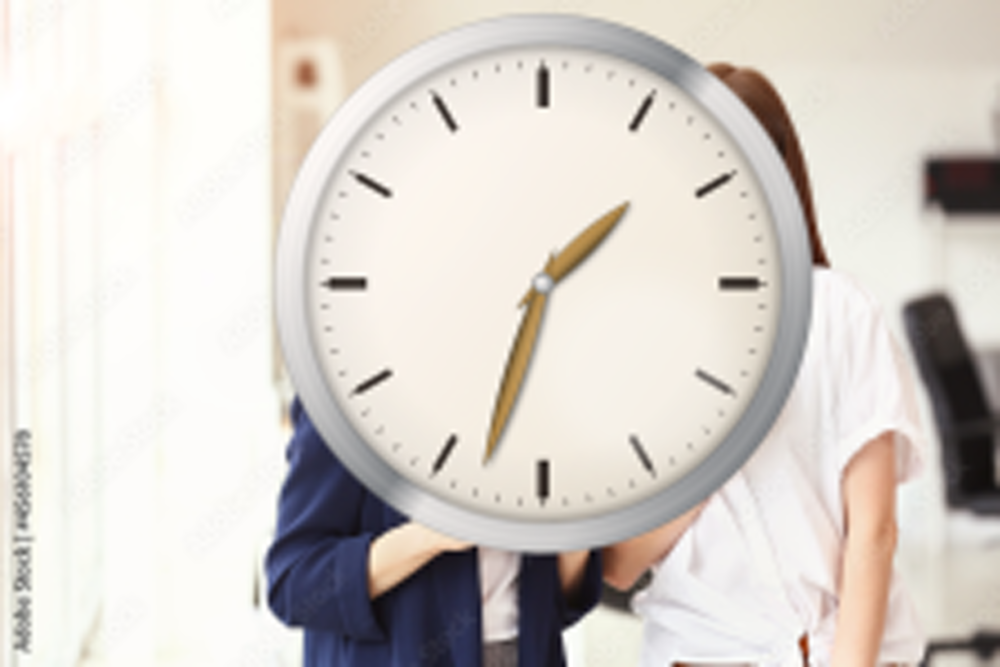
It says 1:33
